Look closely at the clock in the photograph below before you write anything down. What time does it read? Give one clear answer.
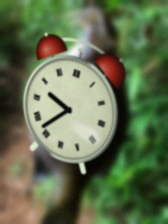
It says 9:37
